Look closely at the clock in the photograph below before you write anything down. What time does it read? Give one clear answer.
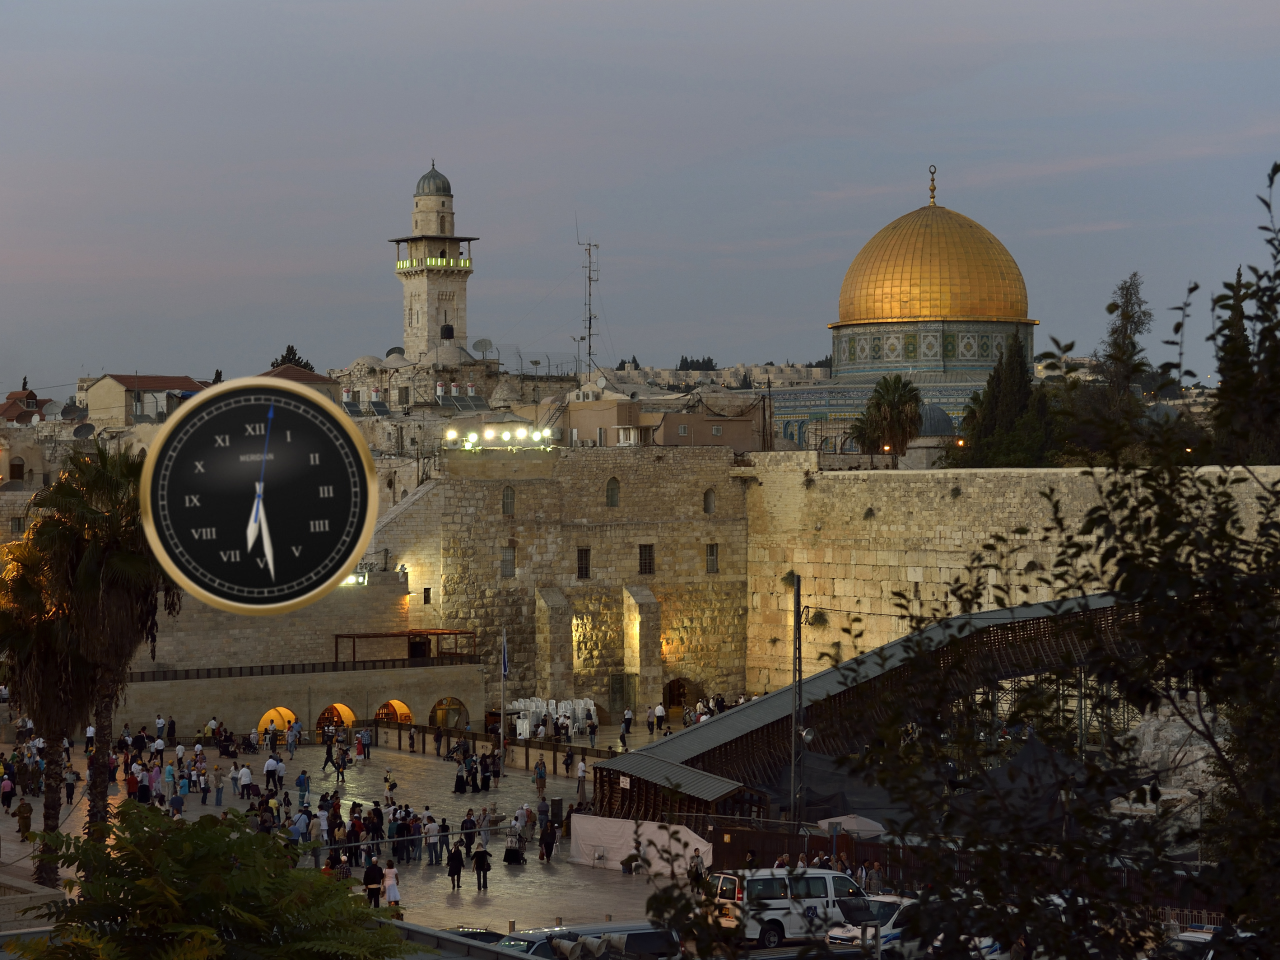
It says 6:29:02
